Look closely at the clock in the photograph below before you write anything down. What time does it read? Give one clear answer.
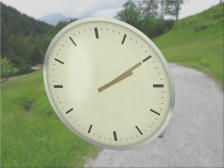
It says 2:10
